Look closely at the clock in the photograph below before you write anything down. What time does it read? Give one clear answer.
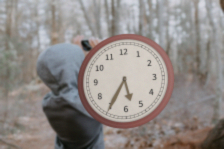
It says 5:35
